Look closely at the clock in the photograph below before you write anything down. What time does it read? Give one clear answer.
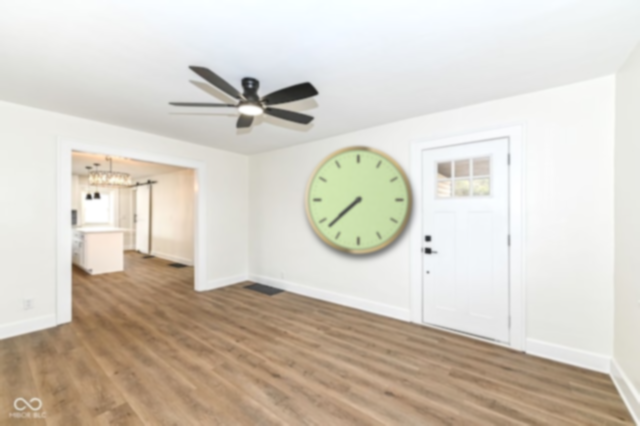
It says 7:38
